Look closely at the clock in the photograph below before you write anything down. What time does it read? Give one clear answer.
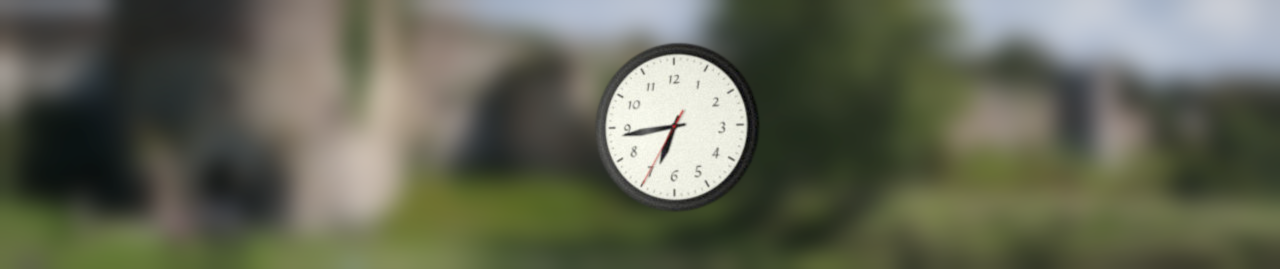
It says 6:43:35
